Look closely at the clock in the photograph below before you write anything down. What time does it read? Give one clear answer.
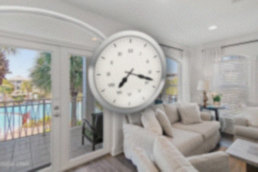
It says 7:18
